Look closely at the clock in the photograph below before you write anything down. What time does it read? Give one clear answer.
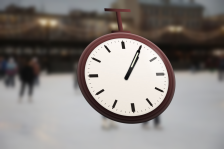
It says 1:05
